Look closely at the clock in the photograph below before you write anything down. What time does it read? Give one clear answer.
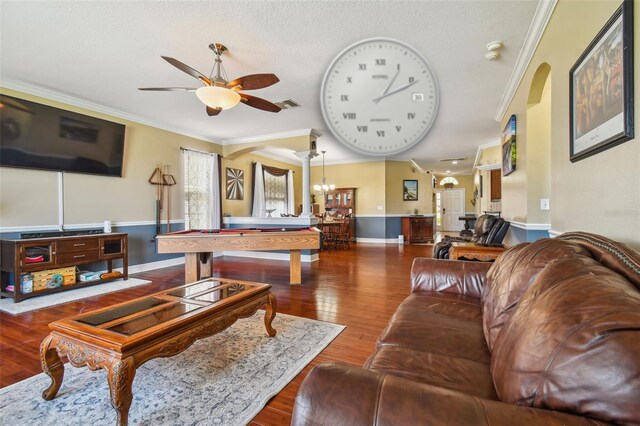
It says 1:11
